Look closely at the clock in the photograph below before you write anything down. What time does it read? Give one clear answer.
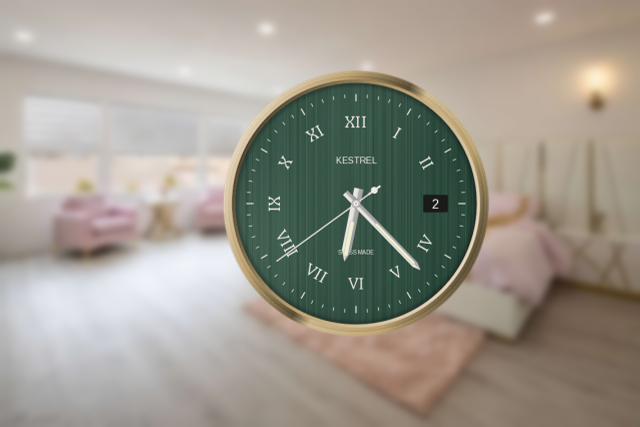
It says 6:22:39
